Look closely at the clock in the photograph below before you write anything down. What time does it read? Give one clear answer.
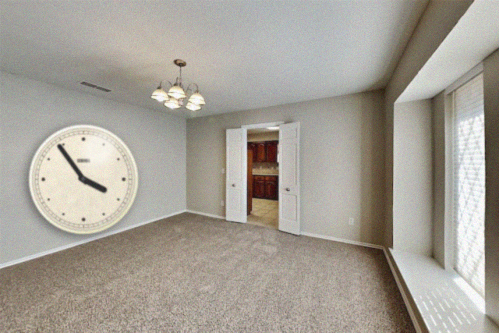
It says 3:54
